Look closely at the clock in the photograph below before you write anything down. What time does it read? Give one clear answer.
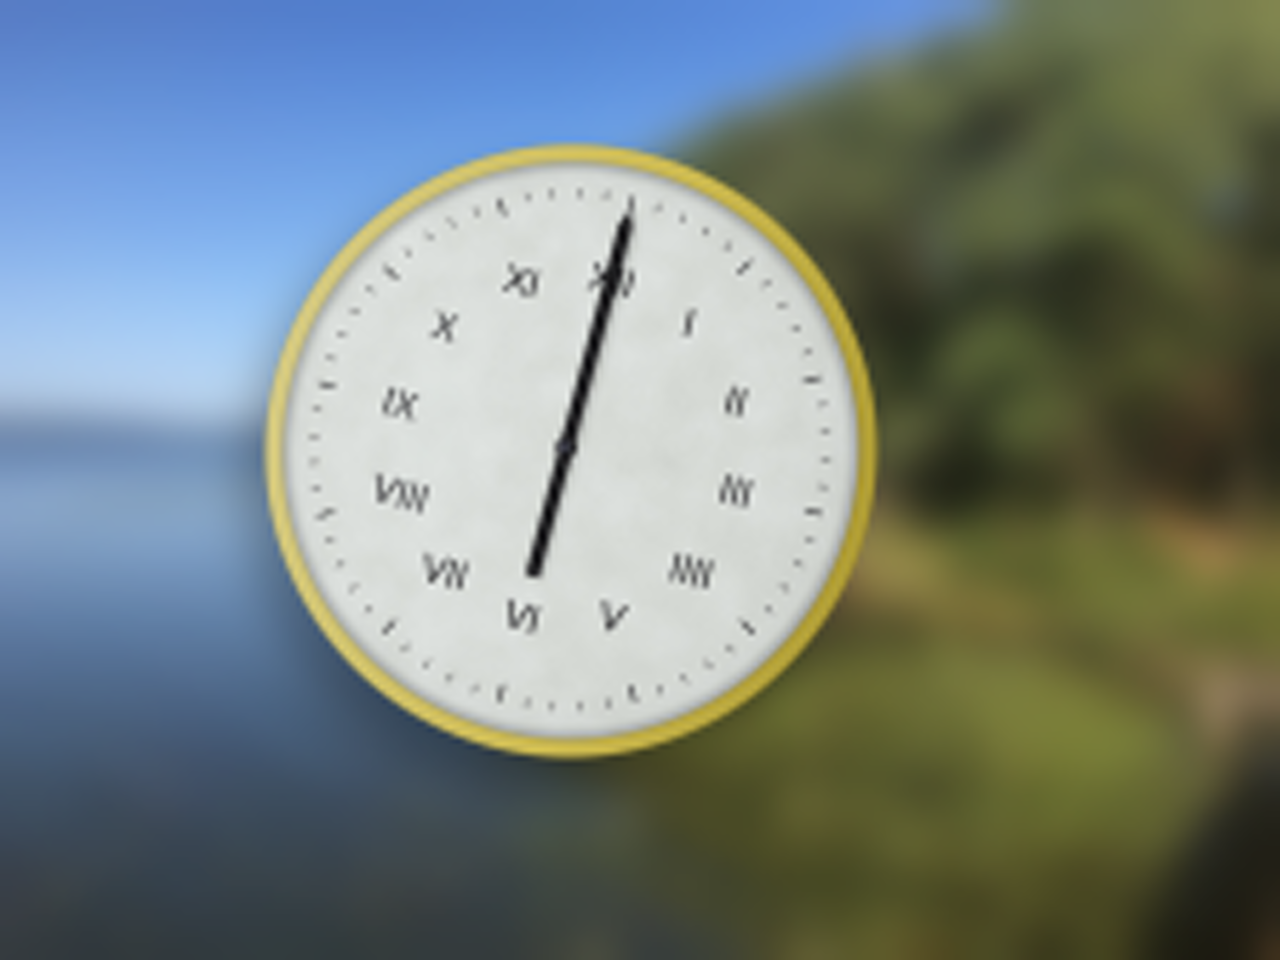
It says 6:00
